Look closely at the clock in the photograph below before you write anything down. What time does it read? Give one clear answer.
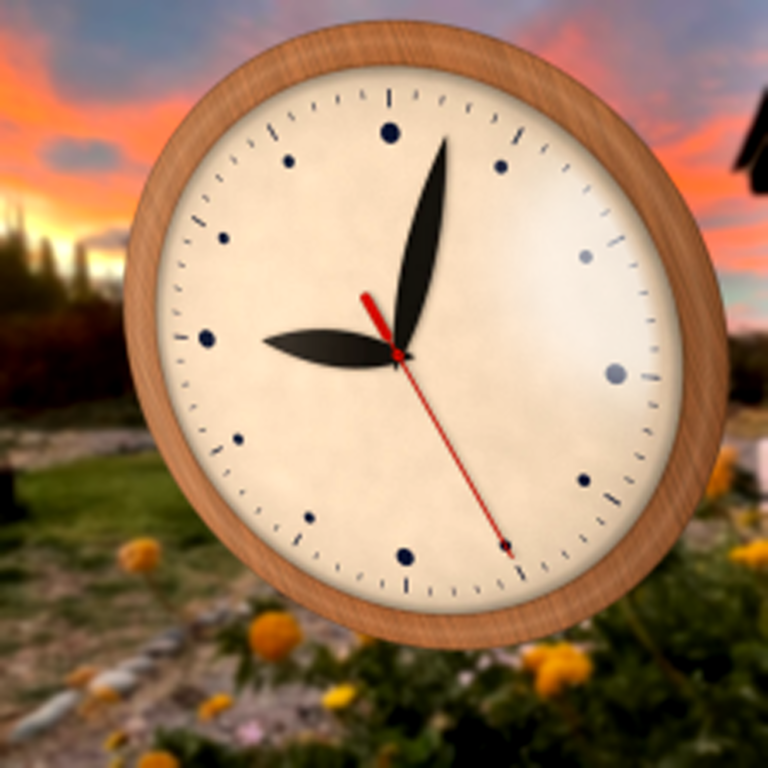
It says 9:02:25
